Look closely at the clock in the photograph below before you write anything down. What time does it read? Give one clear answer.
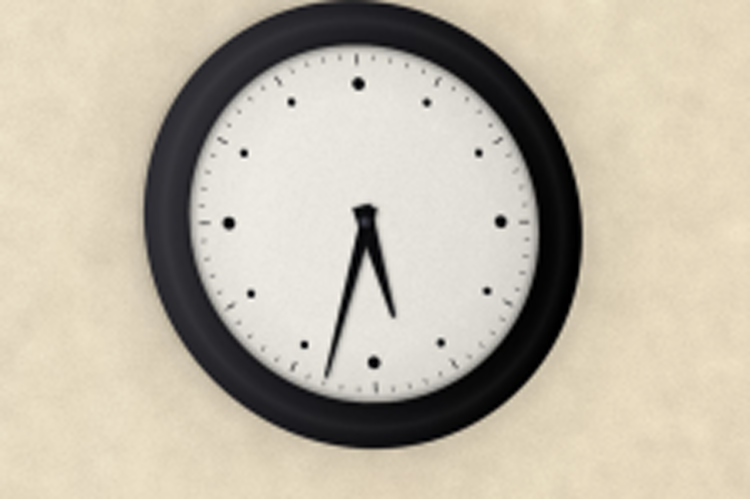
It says 5:33
